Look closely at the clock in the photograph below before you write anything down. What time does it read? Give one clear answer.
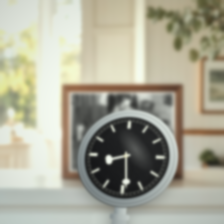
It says 8:29
